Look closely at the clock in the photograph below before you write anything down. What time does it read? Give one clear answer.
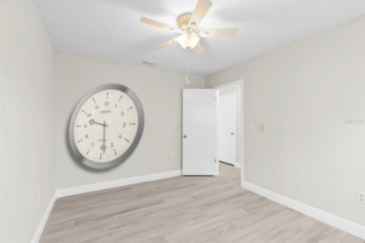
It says 9:29
